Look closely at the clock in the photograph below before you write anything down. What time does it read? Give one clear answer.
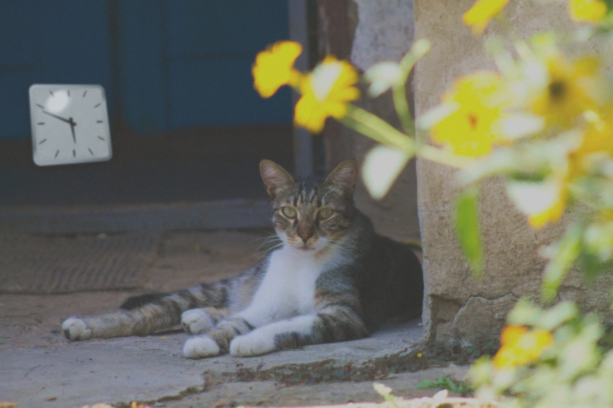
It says 5:49
